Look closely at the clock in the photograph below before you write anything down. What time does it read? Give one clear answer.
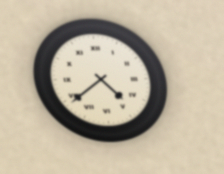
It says 4:39
